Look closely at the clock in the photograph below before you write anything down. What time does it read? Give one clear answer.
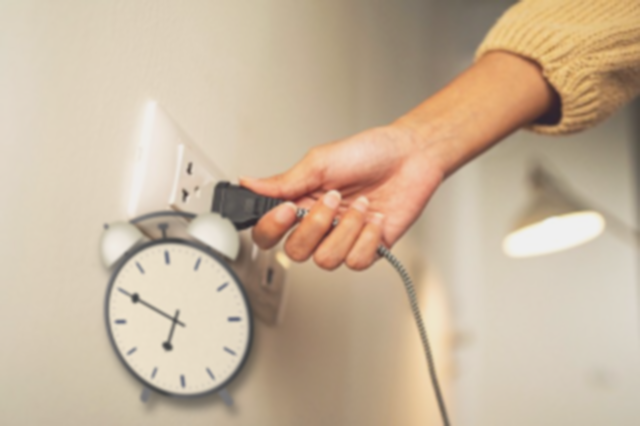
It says 6:50
